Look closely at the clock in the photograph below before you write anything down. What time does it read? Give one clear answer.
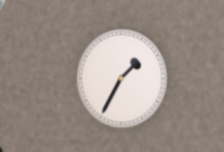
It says 1:35
